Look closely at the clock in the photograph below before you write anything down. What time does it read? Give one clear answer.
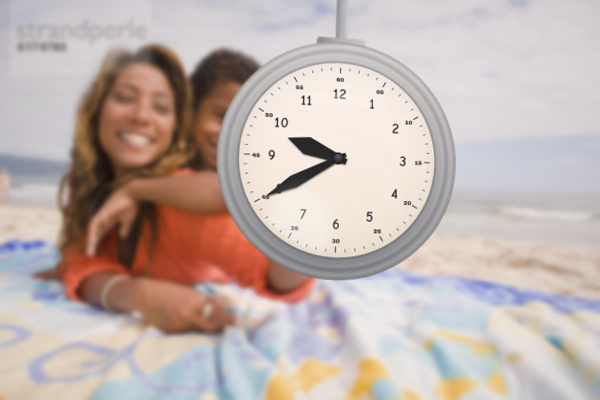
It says 9:40
